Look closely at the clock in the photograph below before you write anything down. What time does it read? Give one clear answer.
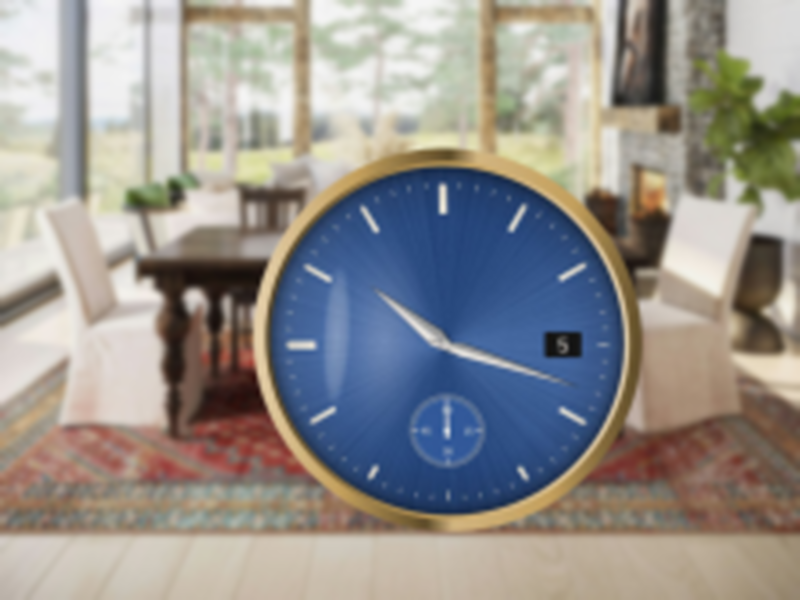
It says 10:18
